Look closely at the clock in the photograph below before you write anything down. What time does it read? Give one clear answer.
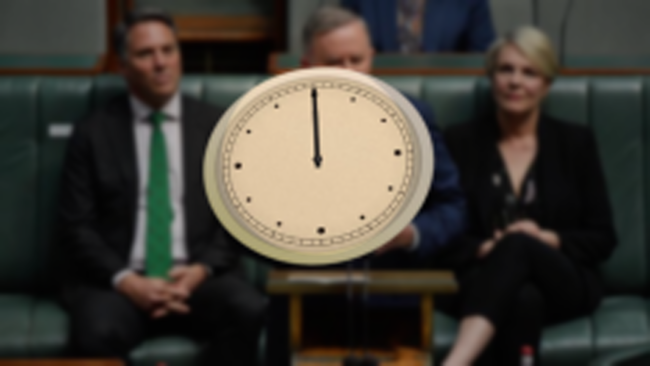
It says 12:00
